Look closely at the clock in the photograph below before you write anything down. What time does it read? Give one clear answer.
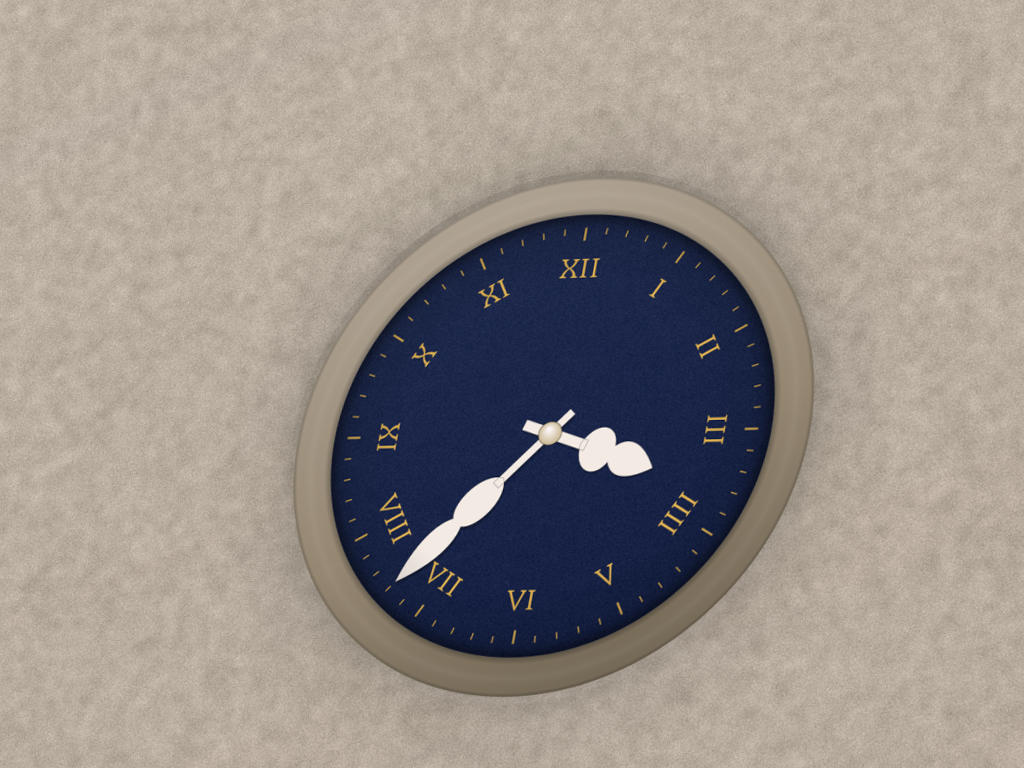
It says 3:37
